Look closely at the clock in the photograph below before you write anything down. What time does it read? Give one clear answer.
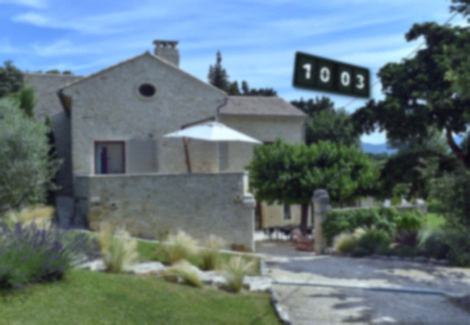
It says 10:03
